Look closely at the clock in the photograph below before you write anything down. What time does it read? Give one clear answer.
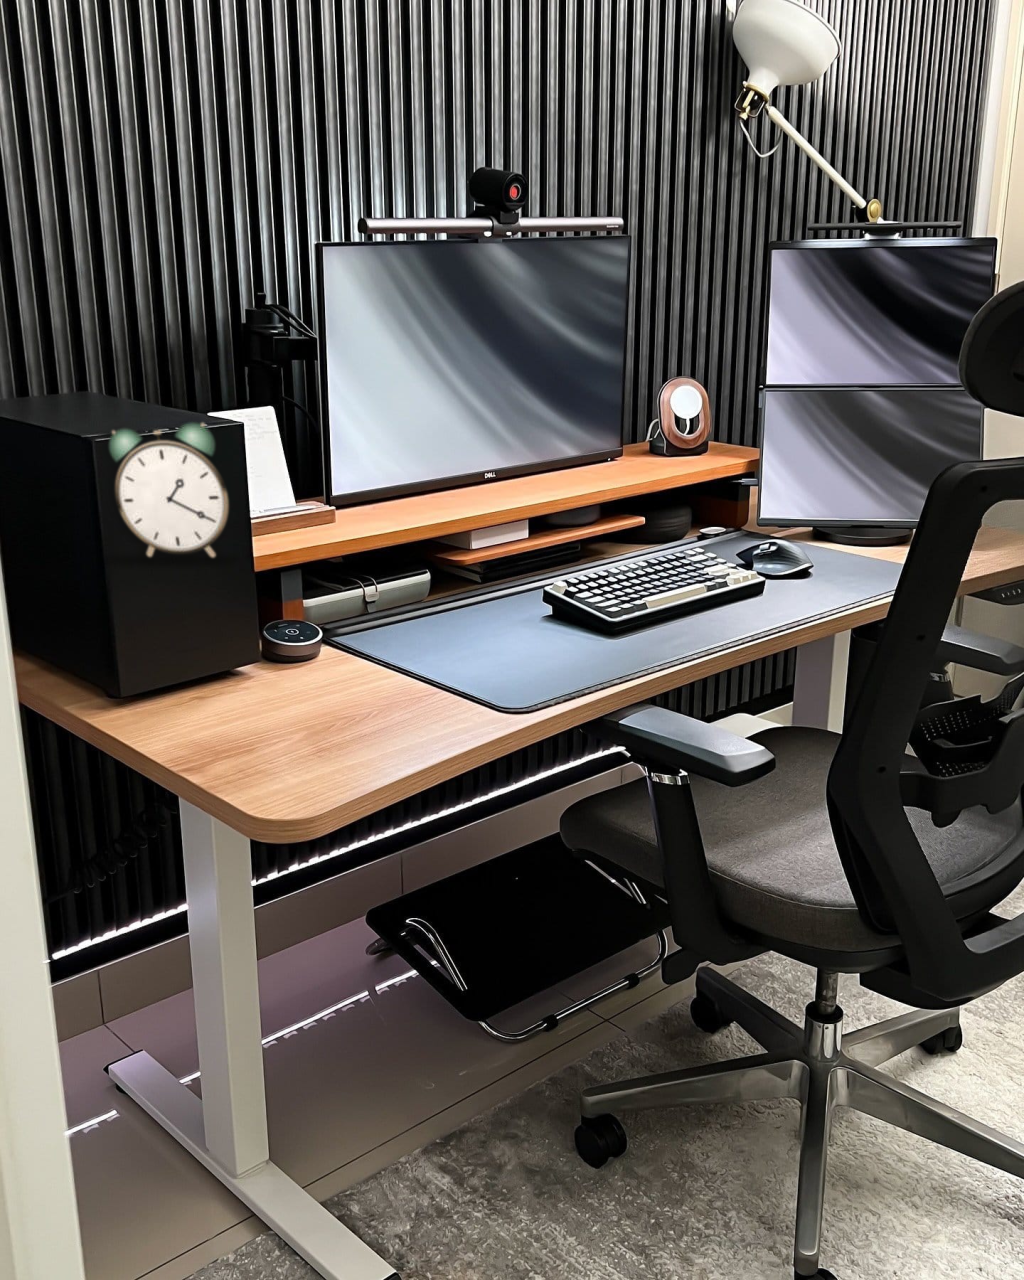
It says 1:20
